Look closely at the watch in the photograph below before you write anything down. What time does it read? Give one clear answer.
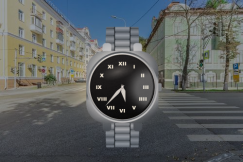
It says 5:37
